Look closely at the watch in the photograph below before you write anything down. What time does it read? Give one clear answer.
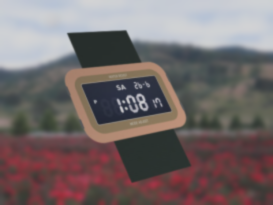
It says 1:08:17
